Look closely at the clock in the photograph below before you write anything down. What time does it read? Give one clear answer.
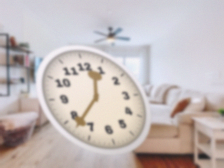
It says 12:38
